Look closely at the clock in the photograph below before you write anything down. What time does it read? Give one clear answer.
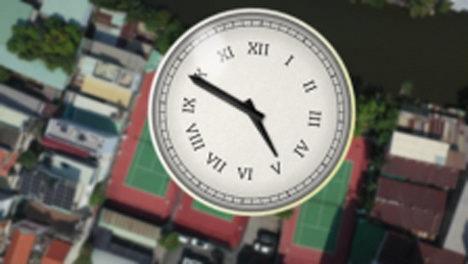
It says 4:49
